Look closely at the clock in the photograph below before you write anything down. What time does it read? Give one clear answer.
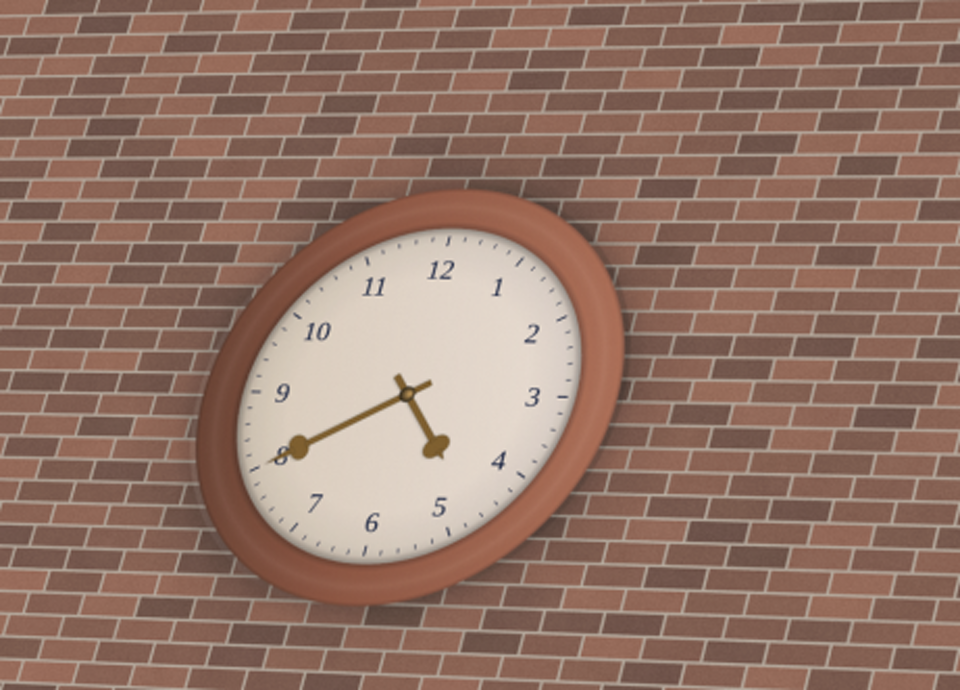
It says 4:40
